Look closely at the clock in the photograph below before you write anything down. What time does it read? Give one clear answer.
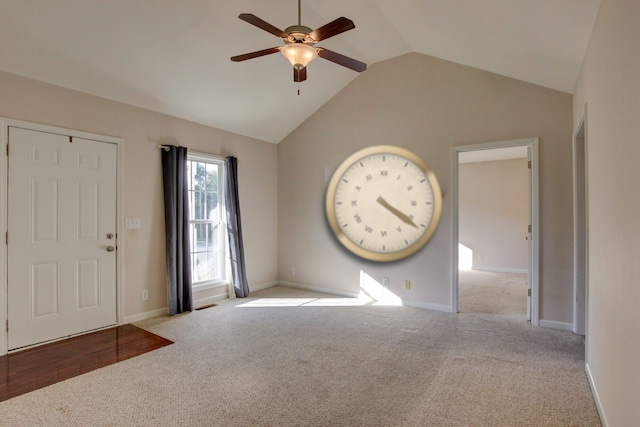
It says 4:21
